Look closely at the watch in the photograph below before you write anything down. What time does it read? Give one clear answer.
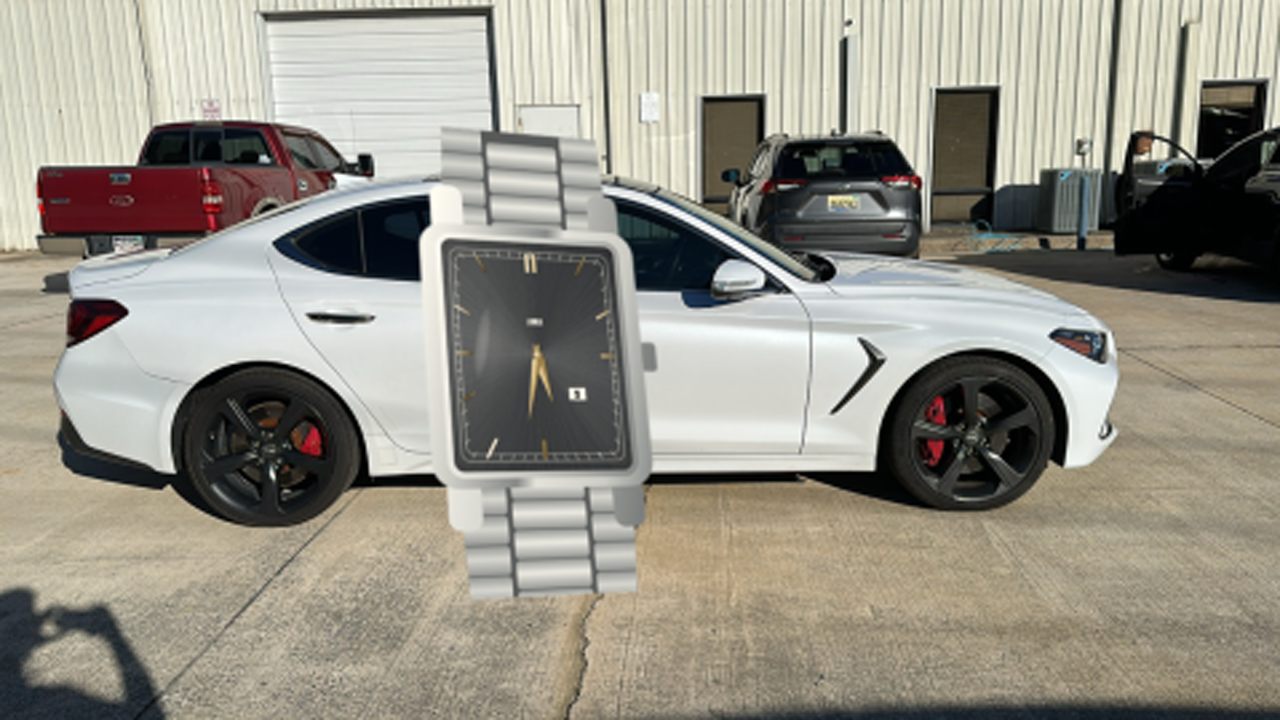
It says 5:32
